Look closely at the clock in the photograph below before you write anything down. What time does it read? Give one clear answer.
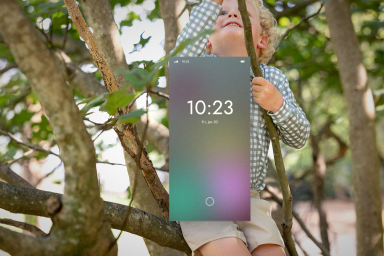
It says 10:23
